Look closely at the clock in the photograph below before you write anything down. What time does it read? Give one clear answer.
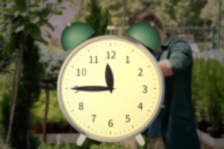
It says 11:45
